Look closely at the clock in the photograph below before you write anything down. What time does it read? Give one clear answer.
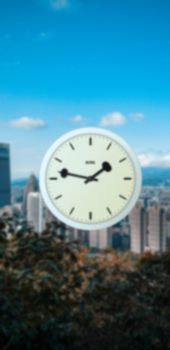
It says 1:47
